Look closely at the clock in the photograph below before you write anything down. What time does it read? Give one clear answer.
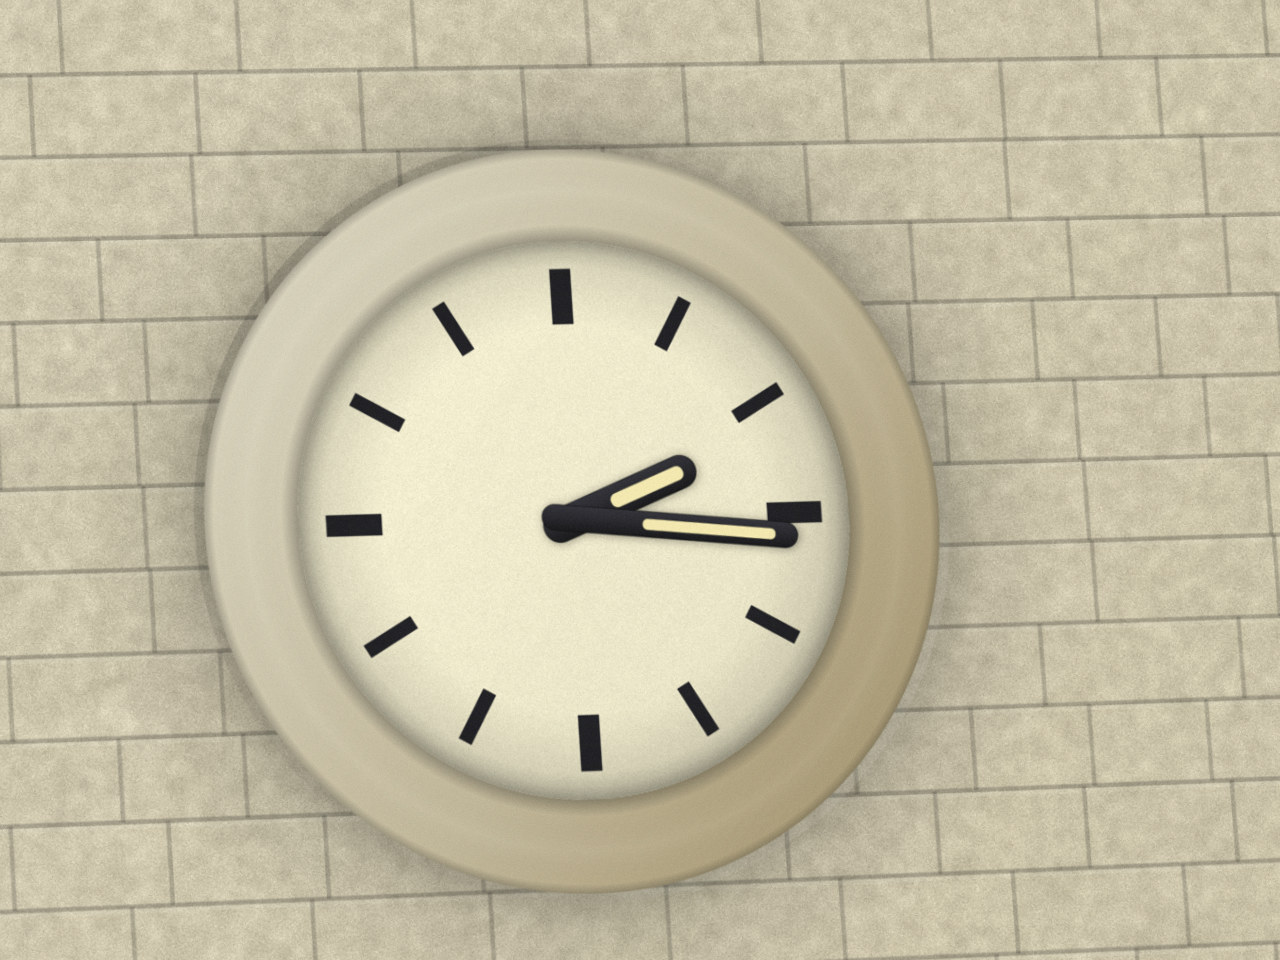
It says 2:16
